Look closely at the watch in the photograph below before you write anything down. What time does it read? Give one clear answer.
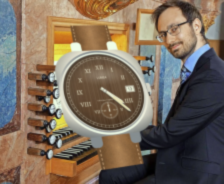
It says 4:23
